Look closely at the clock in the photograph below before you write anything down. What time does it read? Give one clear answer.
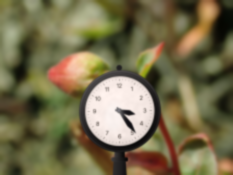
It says 3:24
